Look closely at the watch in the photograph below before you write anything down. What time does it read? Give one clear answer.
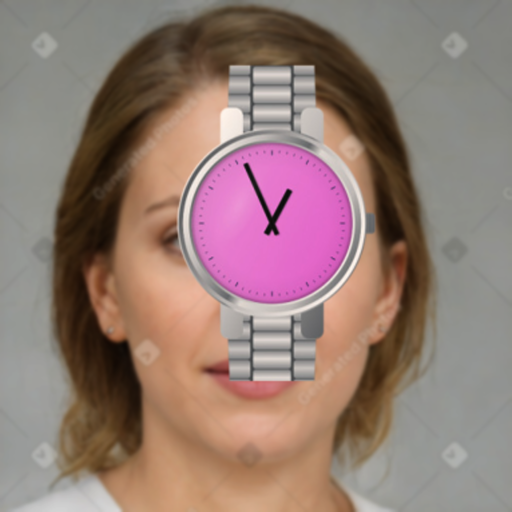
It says 12:56
